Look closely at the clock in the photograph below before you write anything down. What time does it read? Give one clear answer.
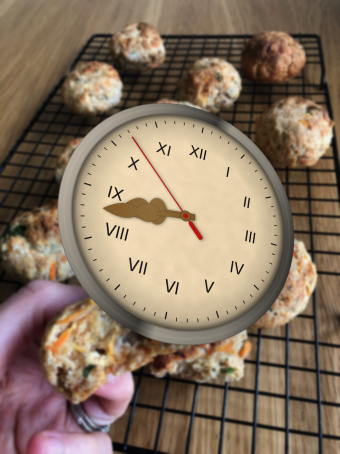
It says 8:42:52
